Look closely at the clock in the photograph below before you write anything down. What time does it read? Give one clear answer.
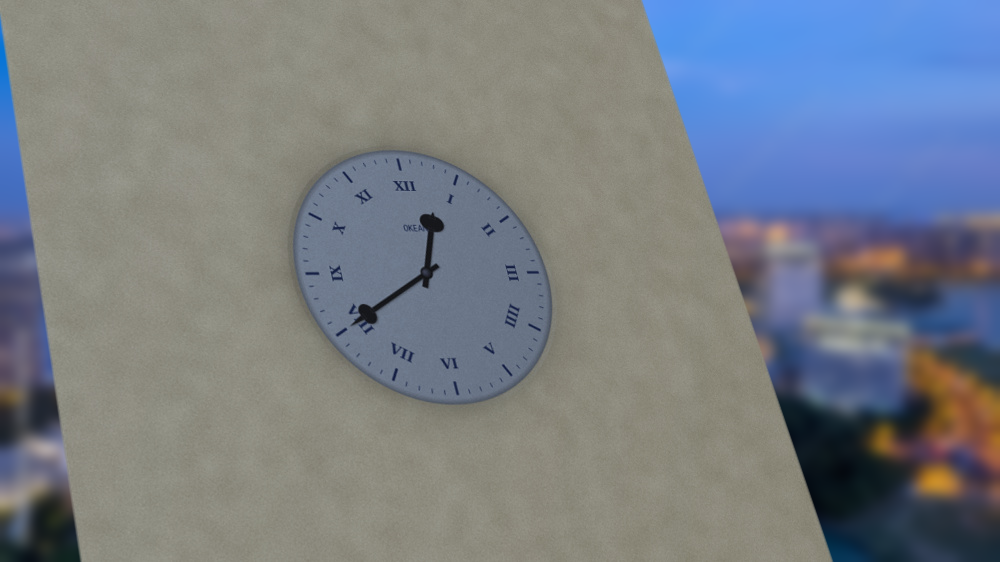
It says 12:40
